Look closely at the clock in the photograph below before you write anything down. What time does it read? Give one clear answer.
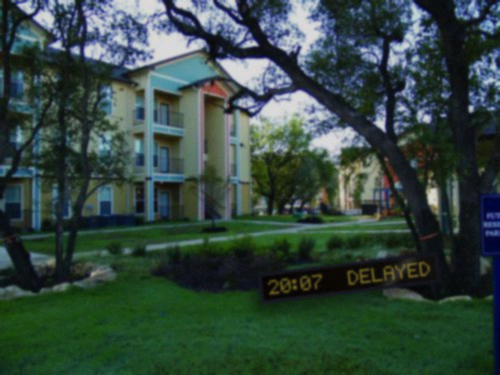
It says 20:07
